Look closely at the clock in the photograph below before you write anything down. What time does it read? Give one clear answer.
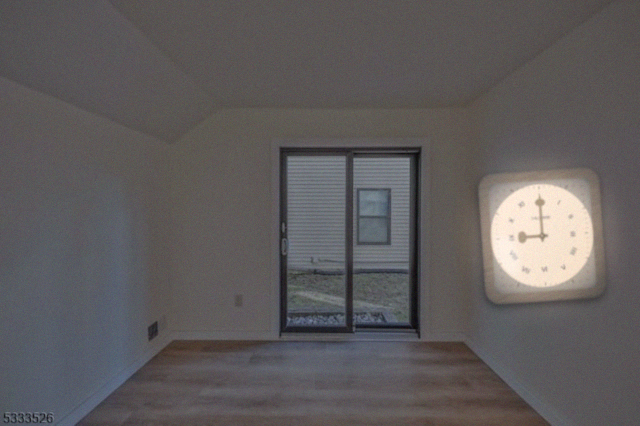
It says 9:00
